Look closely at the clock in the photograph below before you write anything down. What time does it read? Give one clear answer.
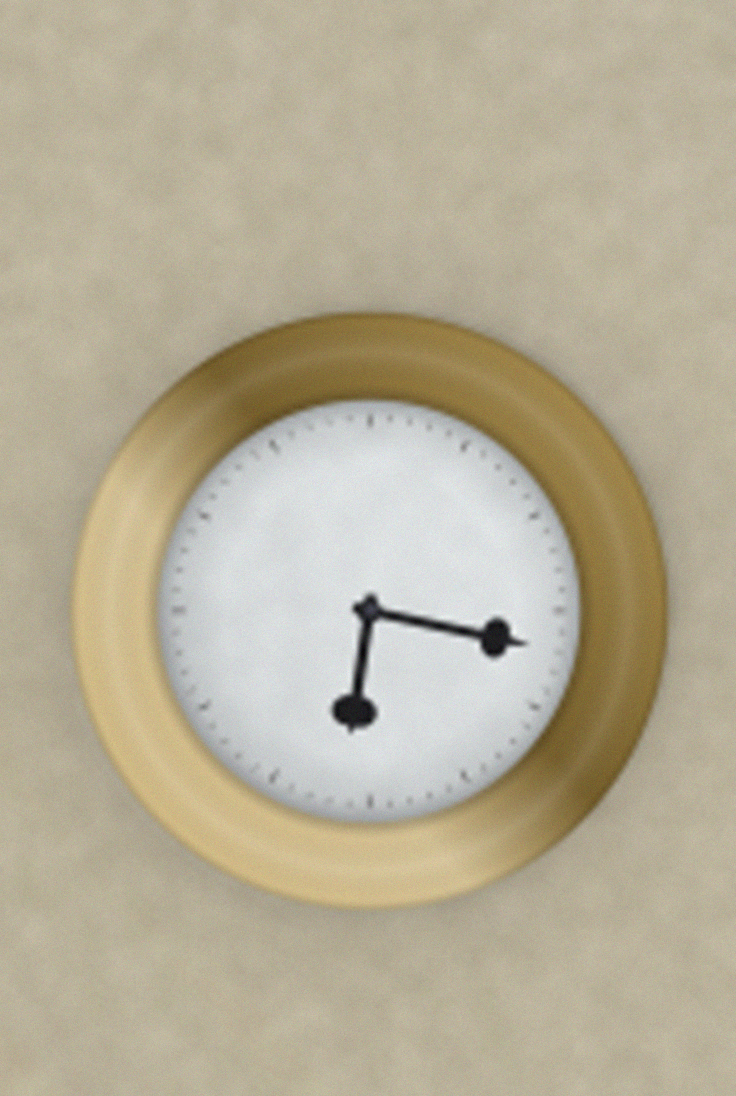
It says 6:17
